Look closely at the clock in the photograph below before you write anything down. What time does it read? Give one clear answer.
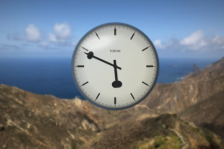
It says 5:49
